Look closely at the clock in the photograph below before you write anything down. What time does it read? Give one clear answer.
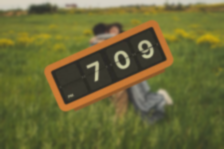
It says 7:09
